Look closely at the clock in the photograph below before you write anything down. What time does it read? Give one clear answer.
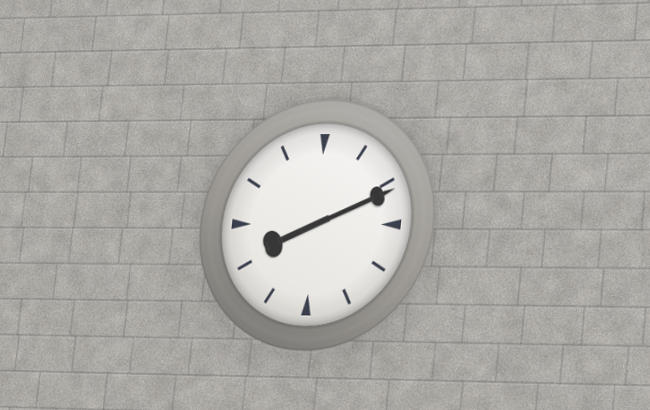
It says 8:11
